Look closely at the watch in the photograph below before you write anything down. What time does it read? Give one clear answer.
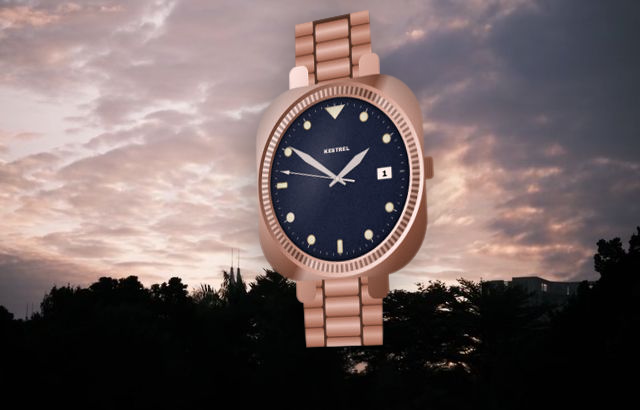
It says 1:50:47
